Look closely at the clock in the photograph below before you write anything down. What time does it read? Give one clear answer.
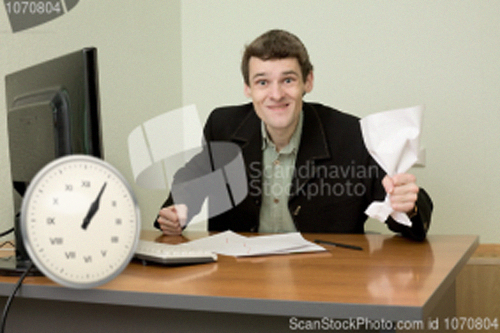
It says 1:05
